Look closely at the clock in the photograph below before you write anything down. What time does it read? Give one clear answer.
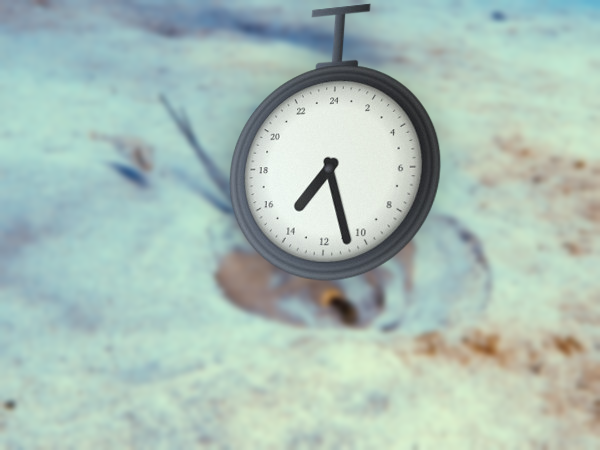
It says 14:27
